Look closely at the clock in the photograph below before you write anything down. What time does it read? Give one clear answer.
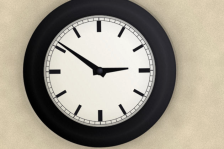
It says 2:51
